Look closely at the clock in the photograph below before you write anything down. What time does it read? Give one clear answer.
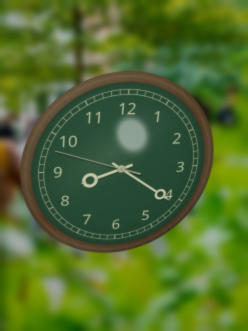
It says 8:20:48
